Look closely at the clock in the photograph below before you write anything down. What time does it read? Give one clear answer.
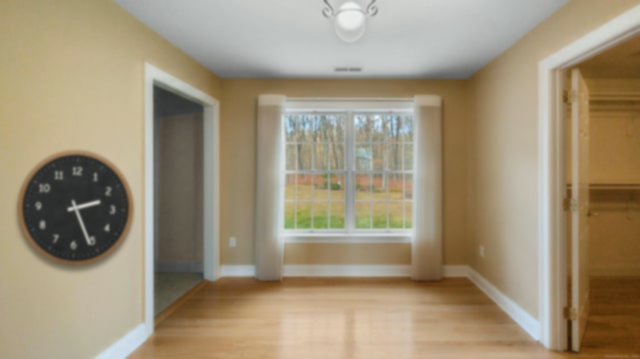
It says 2:26
